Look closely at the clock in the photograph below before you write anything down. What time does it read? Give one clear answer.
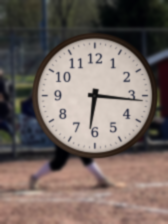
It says 6:16
